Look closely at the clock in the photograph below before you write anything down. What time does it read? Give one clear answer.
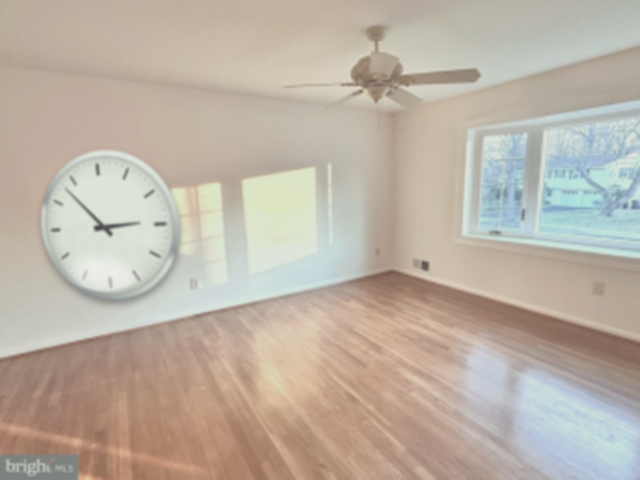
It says 2:53
